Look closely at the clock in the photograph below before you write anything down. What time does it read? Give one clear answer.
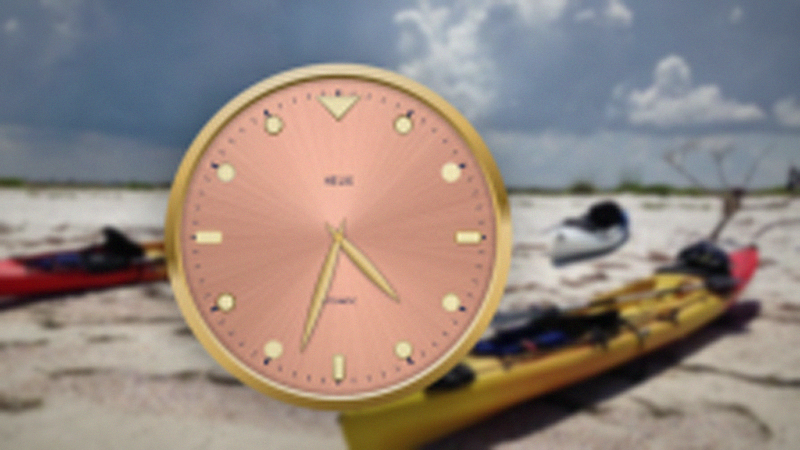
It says 4:33
